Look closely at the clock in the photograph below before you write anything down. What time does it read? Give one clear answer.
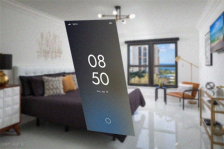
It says 8:50
